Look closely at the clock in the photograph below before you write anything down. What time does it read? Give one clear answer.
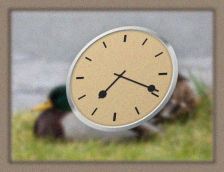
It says 7:19
